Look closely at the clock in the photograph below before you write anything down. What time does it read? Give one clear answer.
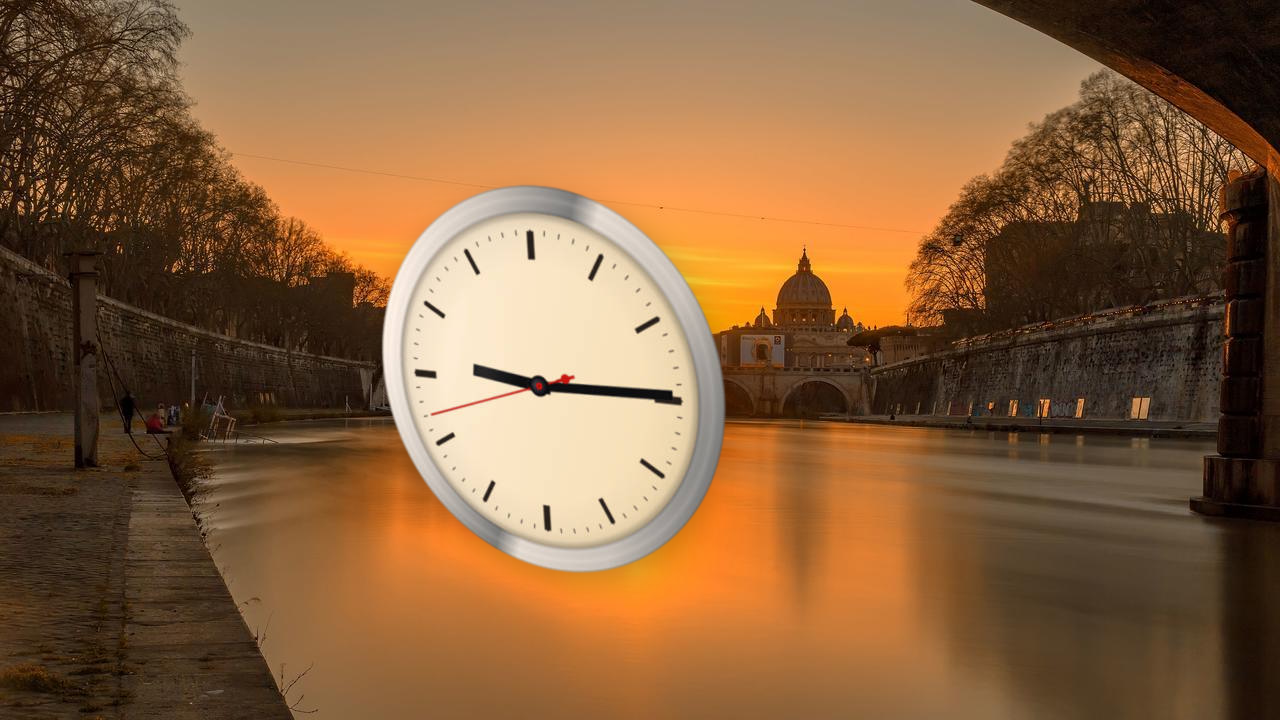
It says 9:14:42
